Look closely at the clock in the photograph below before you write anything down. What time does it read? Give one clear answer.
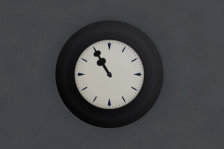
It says 10:55
